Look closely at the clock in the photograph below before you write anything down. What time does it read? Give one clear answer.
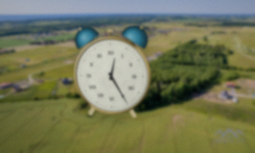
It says 12:25
